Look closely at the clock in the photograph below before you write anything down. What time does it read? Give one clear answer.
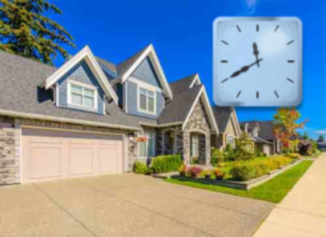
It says 11:40
